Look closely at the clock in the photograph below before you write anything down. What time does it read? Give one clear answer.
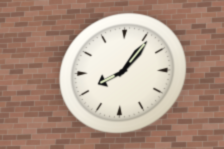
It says 8:06
